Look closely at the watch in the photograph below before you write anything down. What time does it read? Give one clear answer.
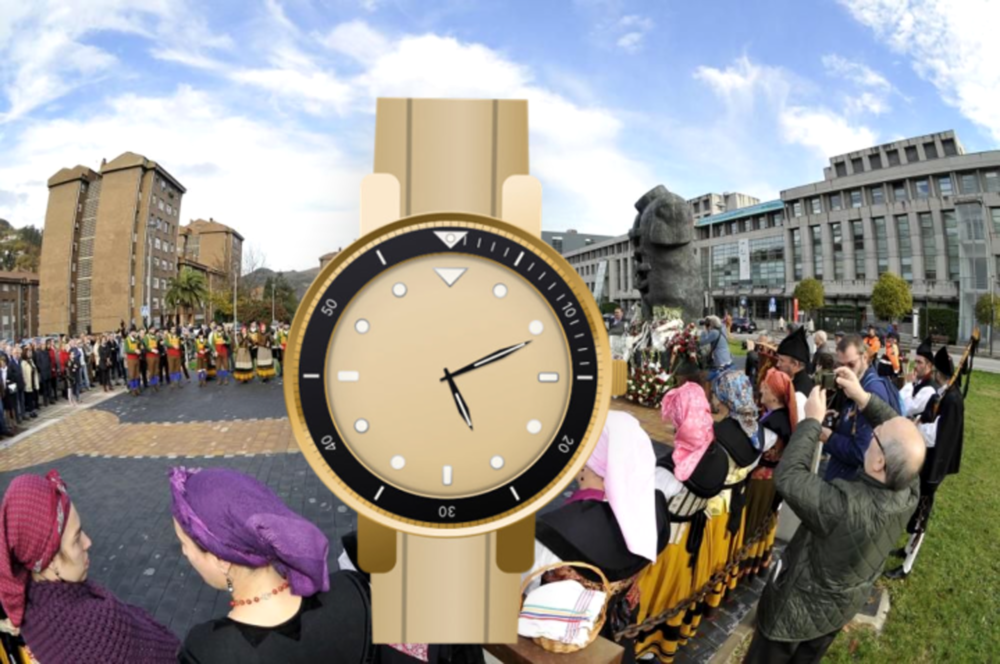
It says 5:11
